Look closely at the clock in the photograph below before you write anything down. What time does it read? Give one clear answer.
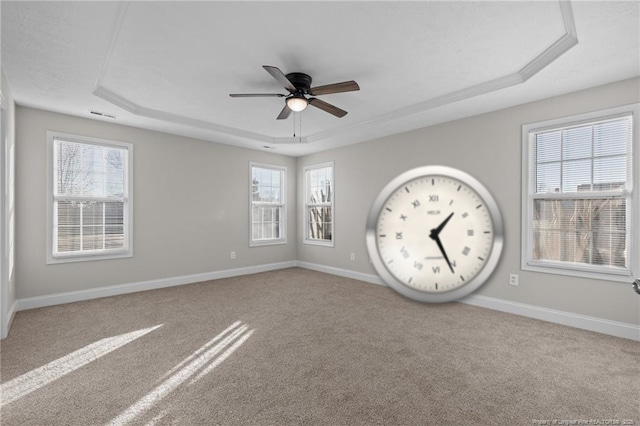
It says 1:26
